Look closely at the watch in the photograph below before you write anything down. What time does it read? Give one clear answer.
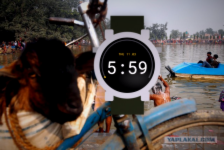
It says 5:59
